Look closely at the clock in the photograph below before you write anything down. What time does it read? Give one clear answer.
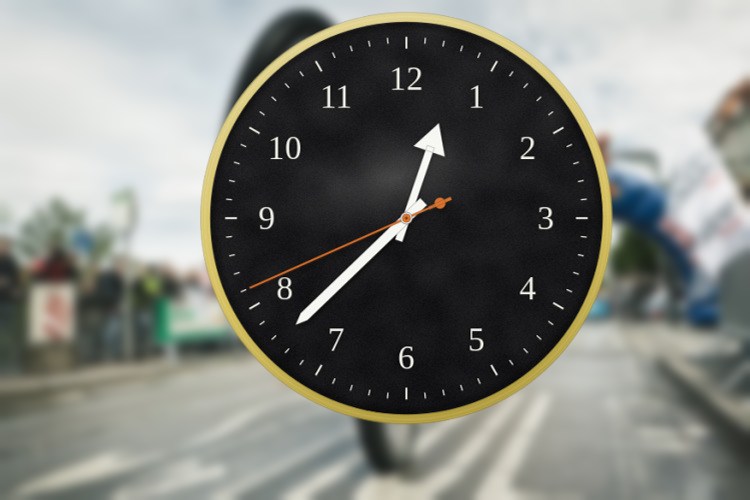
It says 12:37:41
